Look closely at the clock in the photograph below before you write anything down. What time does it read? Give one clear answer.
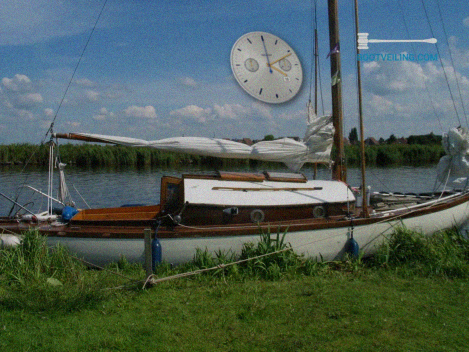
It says 4:11
